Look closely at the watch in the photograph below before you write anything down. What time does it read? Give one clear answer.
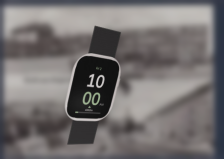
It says 10:00
